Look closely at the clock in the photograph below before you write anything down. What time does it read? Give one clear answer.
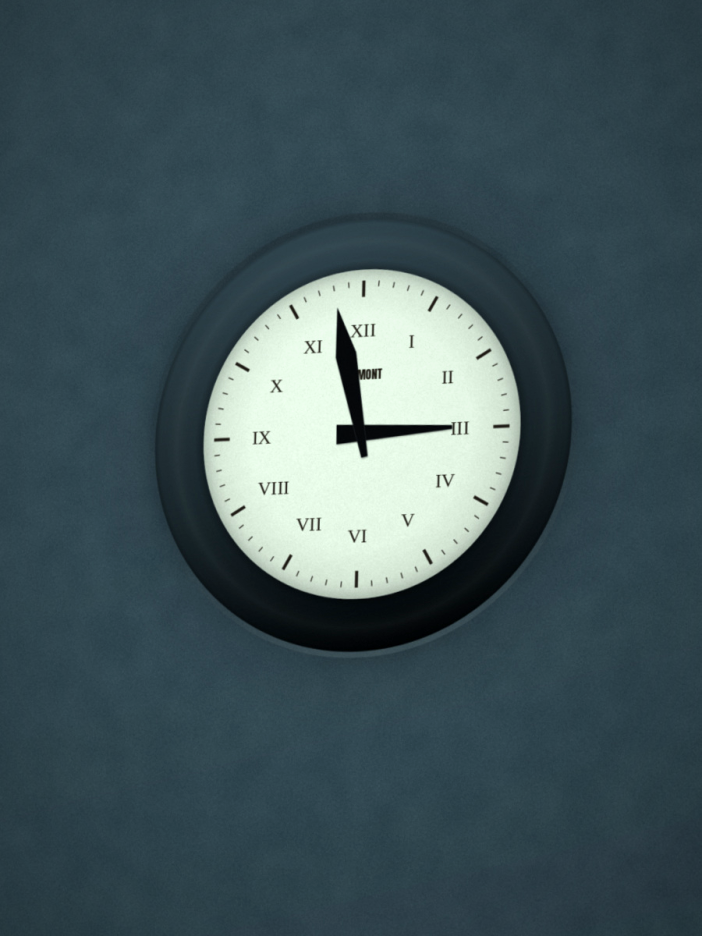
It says 2:58
